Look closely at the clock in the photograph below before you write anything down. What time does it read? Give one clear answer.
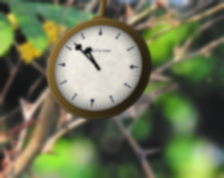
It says 10:52
